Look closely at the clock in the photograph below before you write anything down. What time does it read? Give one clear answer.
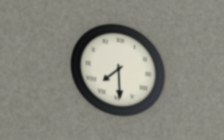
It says 7:29
